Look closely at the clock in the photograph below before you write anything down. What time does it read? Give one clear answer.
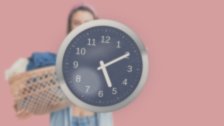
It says 5:10
